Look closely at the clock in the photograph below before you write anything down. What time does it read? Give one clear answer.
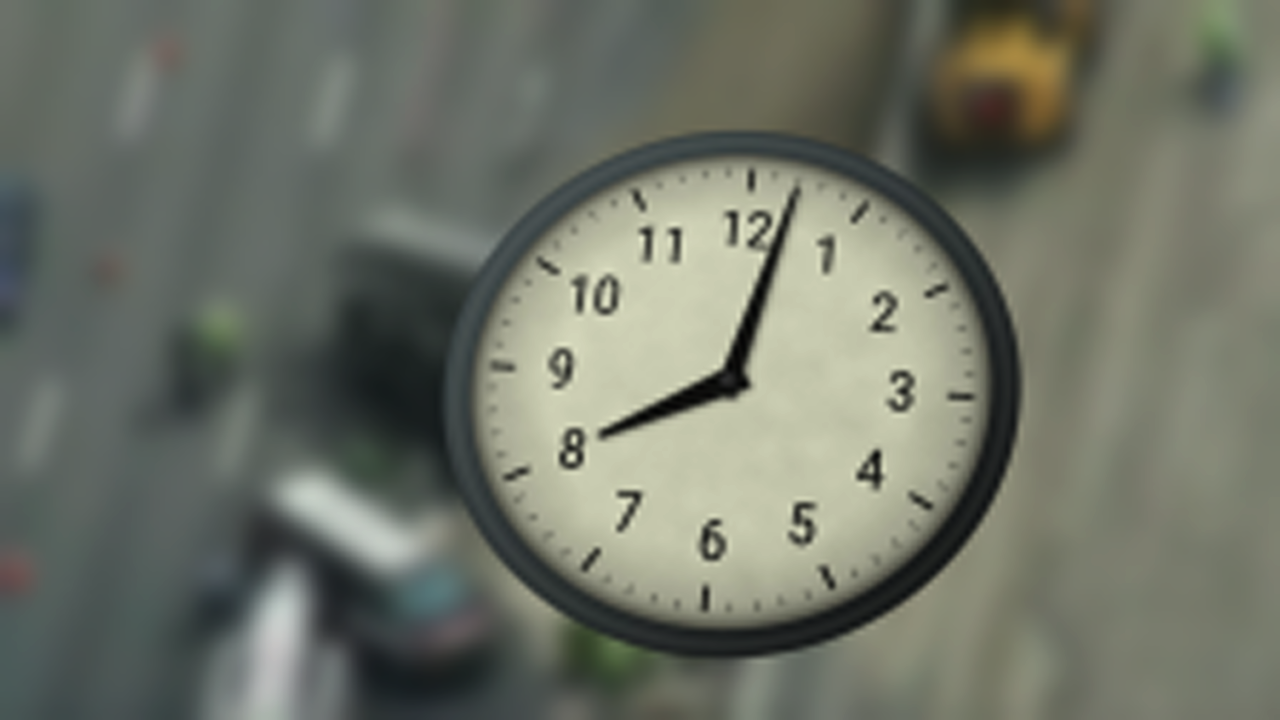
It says 8:02
